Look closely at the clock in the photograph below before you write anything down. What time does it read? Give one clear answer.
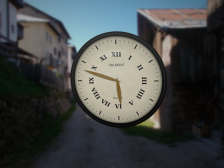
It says 5:48
